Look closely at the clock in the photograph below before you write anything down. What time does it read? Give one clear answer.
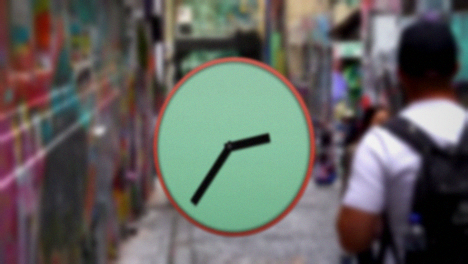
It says 2:36
